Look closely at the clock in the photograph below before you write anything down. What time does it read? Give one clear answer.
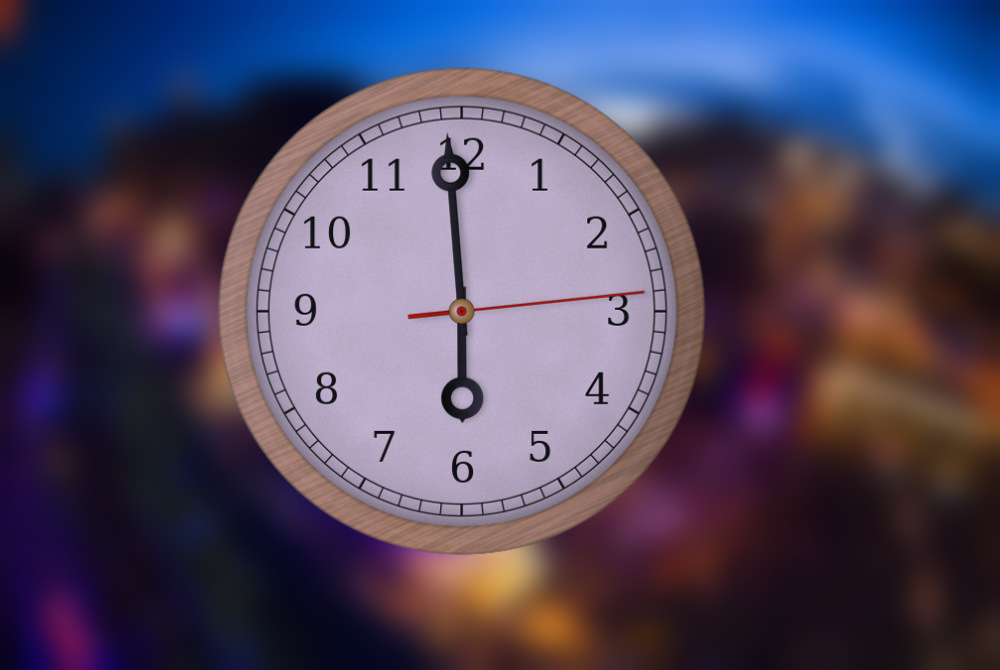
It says 5:59:14
